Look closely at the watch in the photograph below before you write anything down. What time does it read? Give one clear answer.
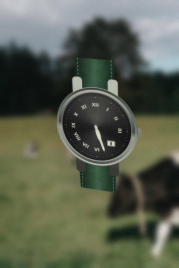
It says 5:27
